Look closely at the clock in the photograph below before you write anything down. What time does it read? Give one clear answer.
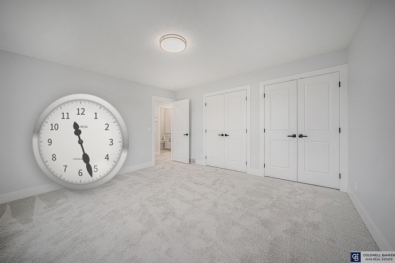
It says 11:27
